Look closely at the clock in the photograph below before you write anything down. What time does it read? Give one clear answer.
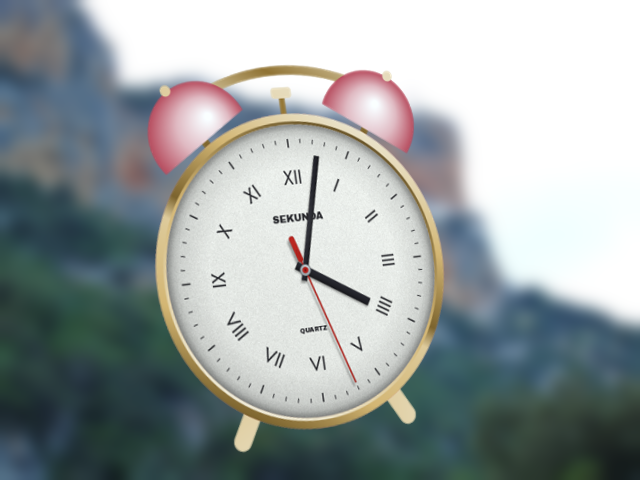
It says 4:02:27
